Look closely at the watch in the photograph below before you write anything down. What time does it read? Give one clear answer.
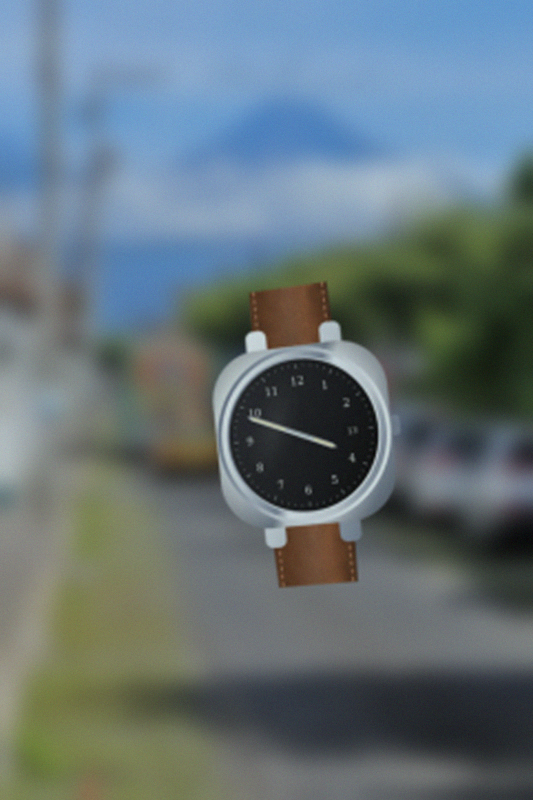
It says 3:49
